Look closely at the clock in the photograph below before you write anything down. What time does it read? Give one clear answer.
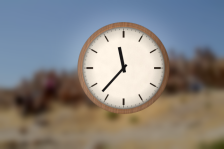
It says 11:37
